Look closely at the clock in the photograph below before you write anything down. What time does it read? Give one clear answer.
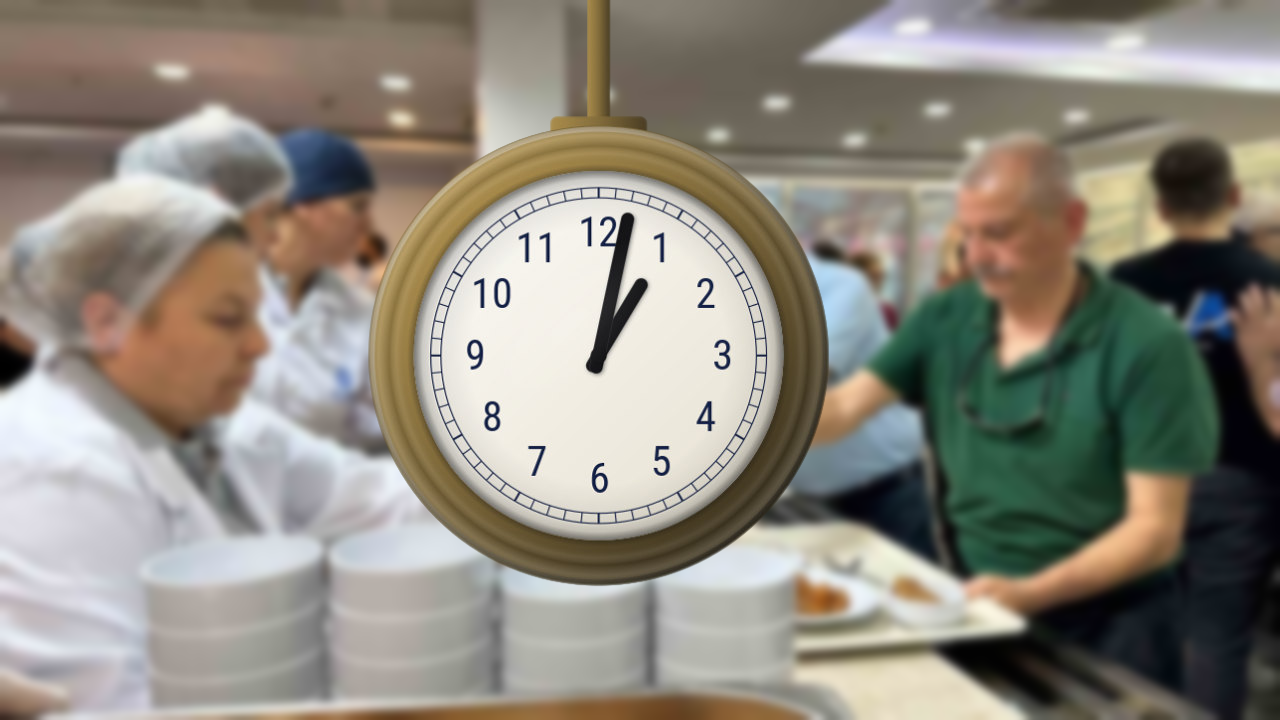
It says 1:02
